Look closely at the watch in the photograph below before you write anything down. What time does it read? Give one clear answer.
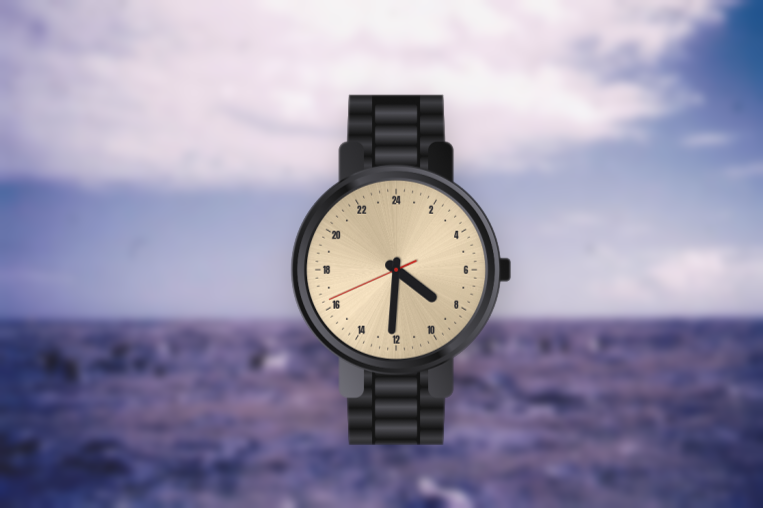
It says 8:30:41
